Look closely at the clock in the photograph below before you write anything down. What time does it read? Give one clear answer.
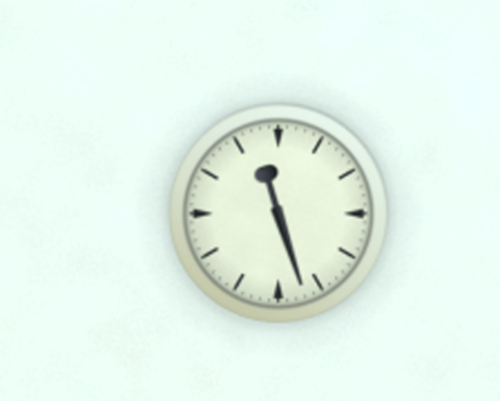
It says 11:27
